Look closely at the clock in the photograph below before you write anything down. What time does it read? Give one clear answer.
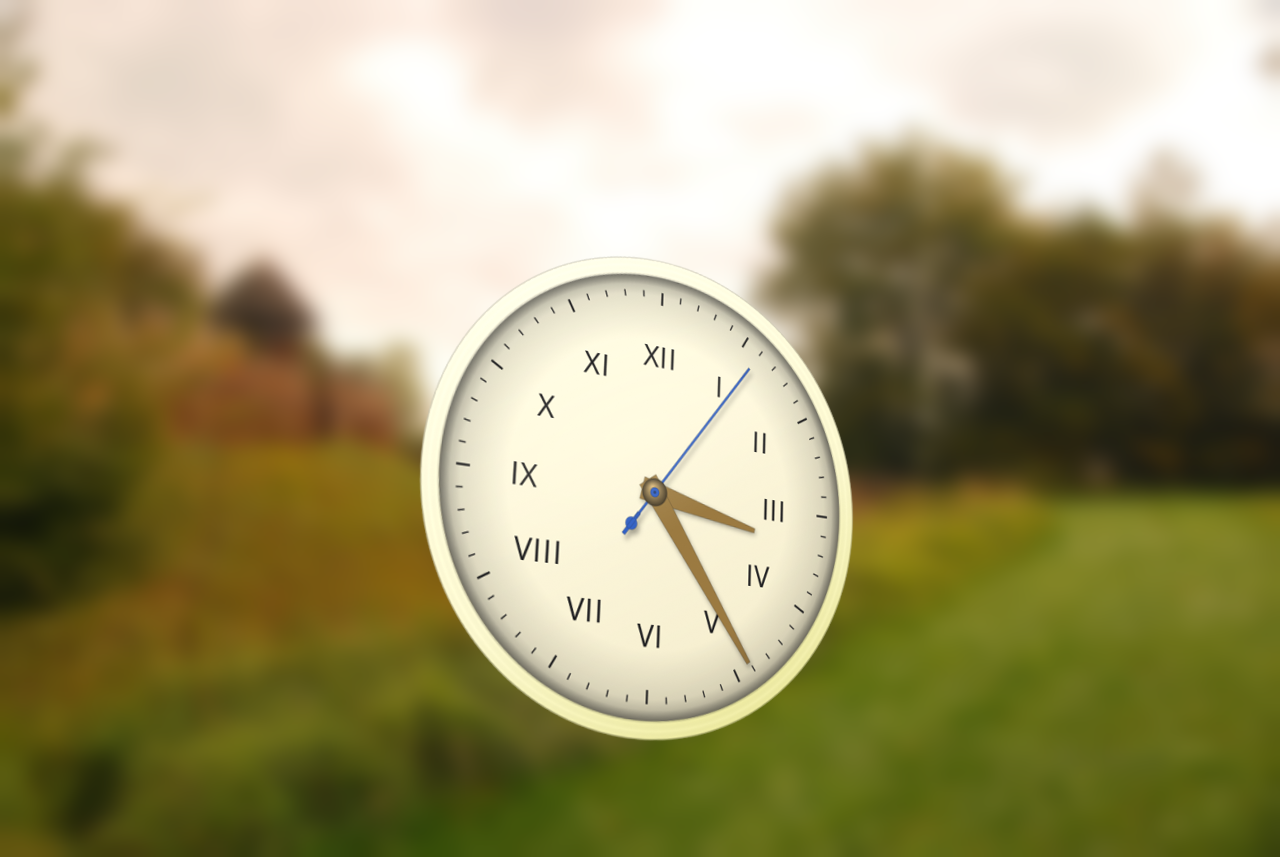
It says 3:24:06
